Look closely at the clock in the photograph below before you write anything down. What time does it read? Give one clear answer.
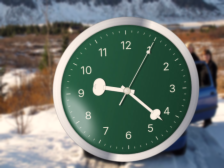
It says 9:22:05
